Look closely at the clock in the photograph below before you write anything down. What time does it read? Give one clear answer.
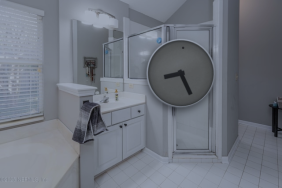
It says 8:25
